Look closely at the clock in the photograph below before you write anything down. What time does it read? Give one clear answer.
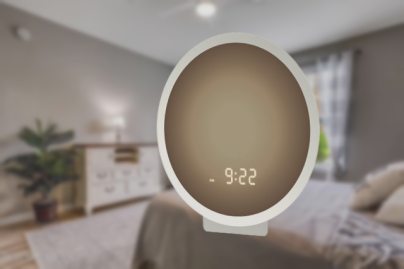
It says 9:22
